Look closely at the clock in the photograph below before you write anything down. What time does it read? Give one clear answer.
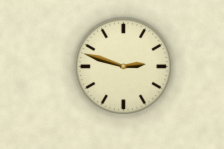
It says 2:48
